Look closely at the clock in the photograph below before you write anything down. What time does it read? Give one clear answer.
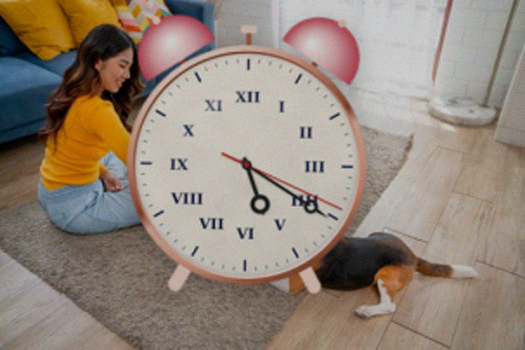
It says 5:20:19
